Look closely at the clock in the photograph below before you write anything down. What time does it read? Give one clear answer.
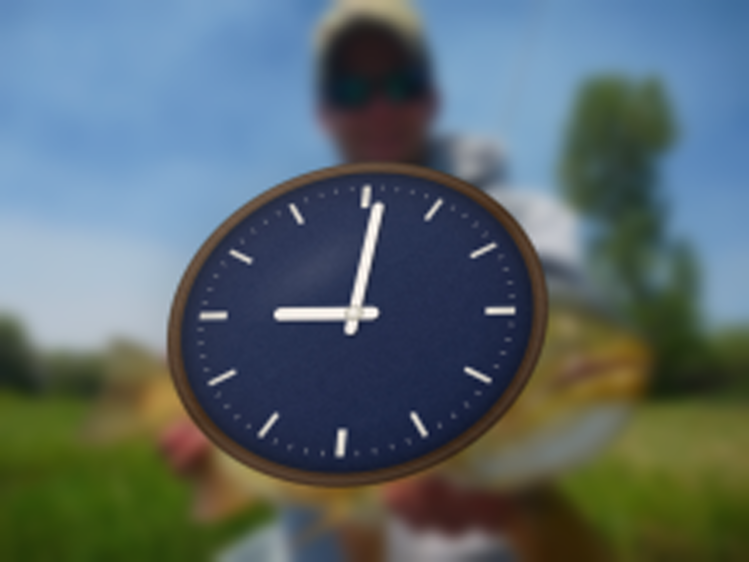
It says 9:01
